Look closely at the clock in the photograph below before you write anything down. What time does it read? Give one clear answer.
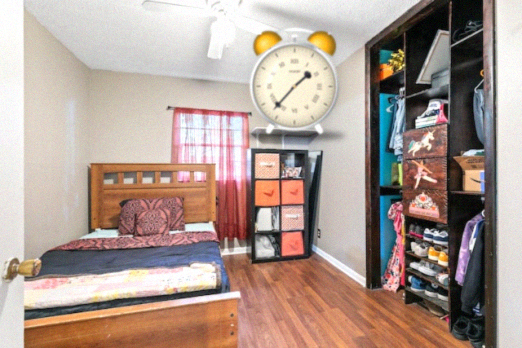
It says 1:37
